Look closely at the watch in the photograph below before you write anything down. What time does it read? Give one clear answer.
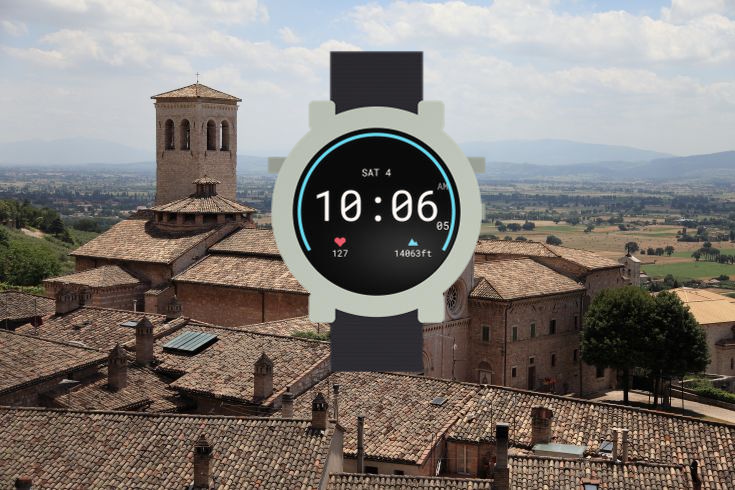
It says 10:06:05
